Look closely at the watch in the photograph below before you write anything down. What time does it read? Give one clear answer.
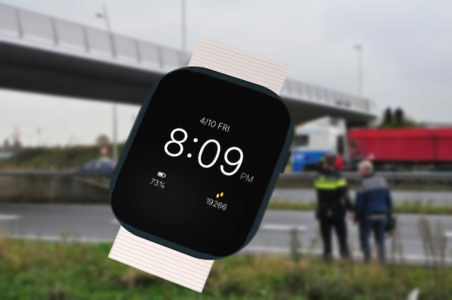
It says 8:09
